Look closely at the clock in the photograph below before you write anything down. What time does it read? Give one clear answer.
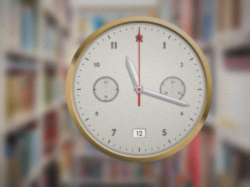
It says 11:18
